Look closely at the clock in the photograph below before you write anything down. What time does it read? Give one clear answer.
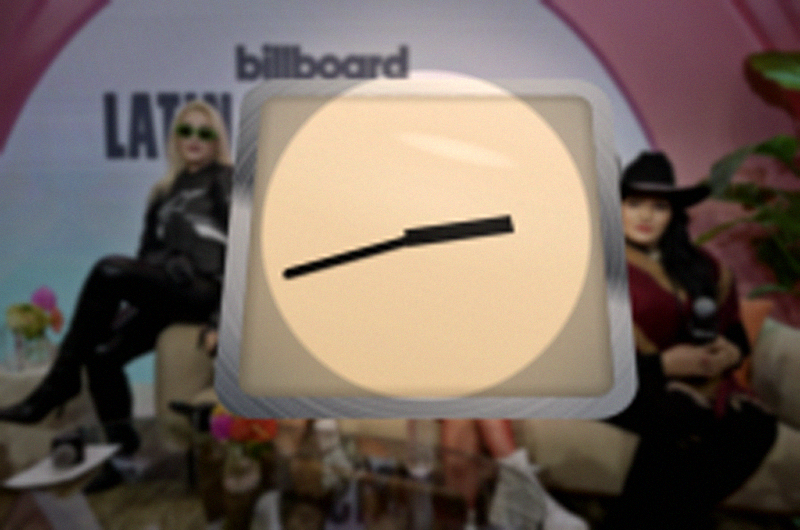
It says 2:42
